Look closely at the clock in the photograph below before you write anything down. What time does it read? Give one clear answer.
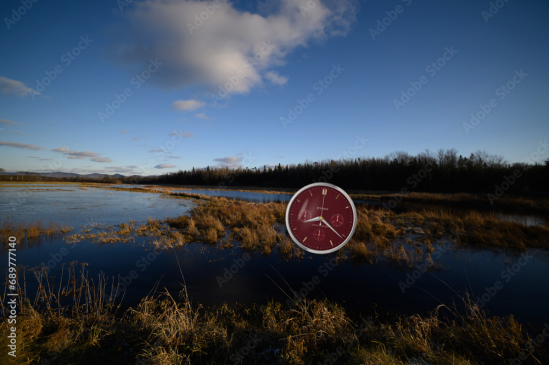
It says 8:21
